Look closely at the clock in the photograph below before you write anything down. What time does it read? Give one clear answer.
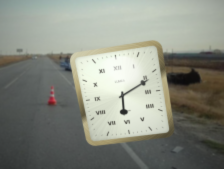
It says 6:11
